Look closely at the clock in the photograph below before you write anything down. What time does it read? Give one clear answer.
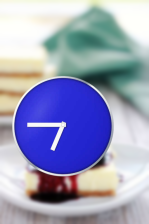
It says 6:45
